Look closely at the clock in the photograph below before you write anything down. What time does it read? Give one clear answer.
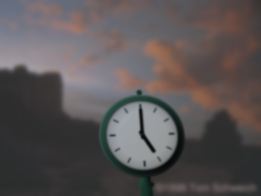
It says 5:00
